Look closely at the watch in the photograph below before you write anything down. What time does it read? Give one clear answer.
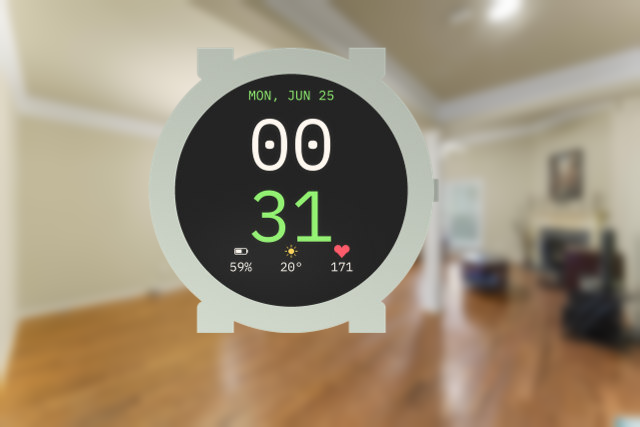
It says 0:31
